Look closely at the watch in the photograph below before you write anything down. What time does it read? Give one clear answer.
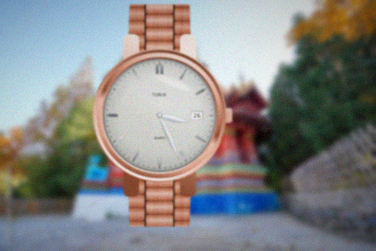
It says 3:26
